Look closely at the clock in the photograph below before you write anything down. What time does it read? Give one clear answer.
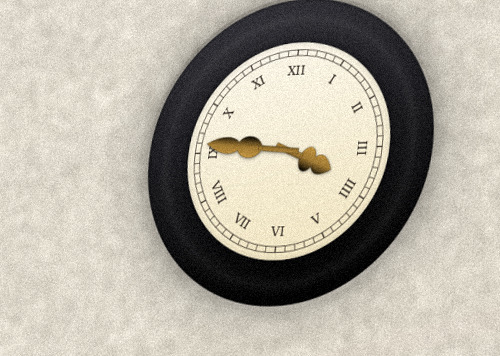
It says 3:46
